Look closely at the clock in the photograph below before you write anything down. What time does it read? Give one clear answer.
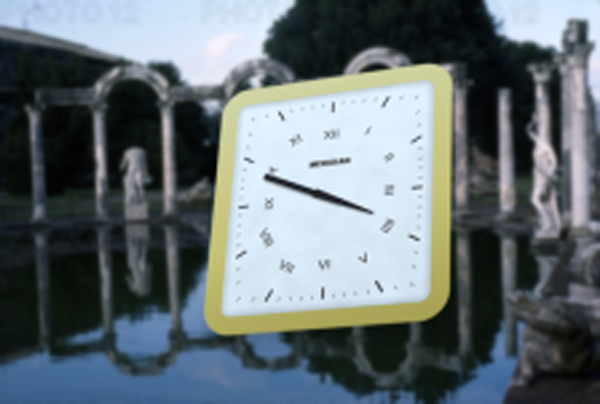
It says 3:49
